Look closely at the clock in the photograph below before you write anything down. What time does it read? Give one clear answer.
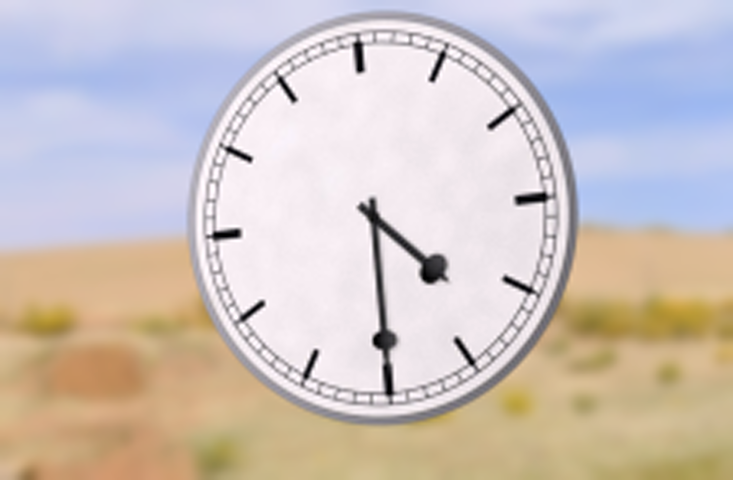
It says 4:30
